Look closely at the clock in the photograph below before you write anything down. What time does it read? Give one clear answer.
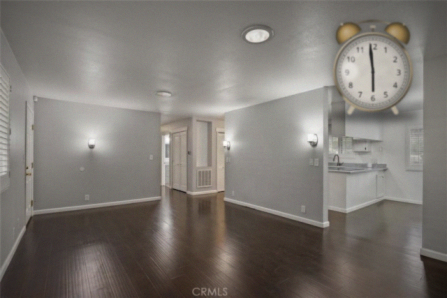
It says 5:59
